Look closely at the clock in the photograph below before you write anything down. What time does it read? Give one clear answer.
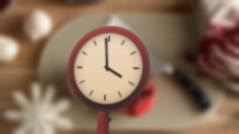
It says 3:59
